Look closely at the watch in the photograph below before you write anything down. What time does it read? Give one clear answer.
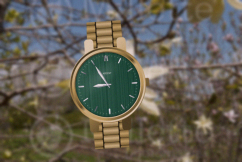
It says 8:55
